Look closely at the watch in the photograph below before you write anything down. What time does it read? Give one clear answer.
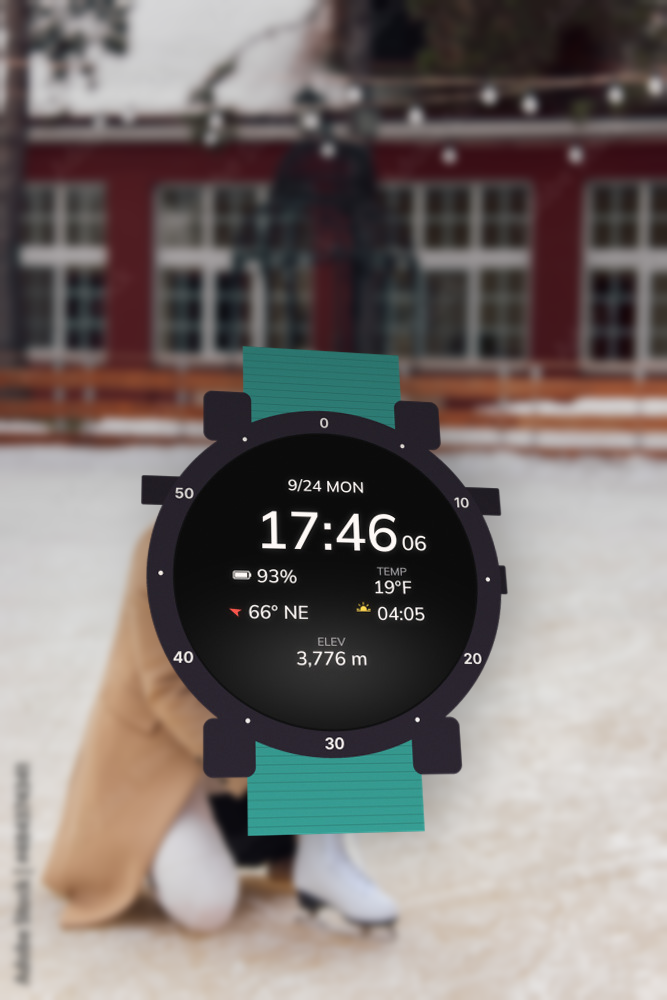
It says 17:46:06
